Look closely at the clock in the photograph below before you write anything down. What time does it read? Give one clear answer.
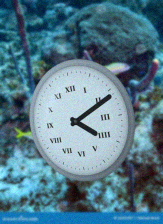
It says 4:11
